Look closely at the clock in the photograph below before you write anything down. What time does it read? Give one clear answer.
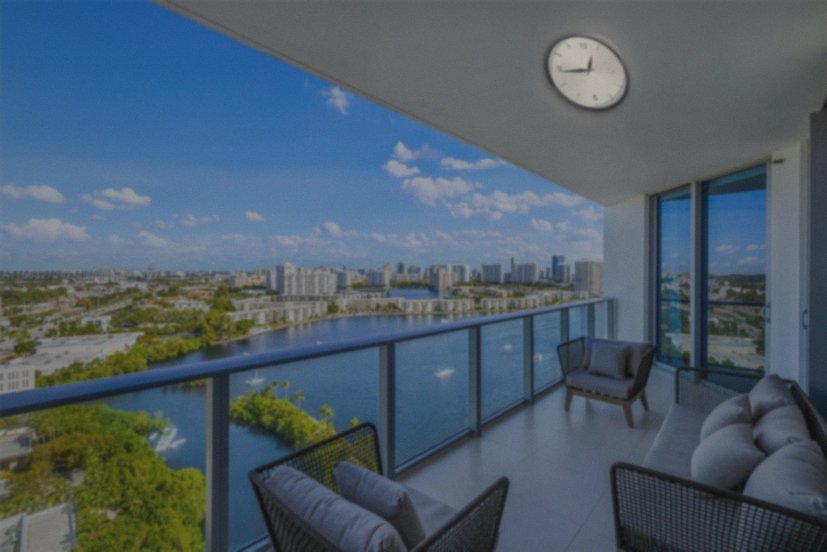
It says 12:44
